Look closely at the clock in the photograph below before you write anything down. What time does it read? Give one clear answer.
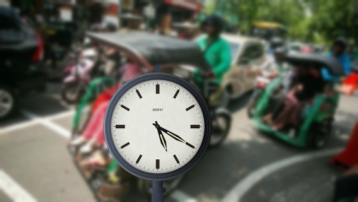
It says 5:20
